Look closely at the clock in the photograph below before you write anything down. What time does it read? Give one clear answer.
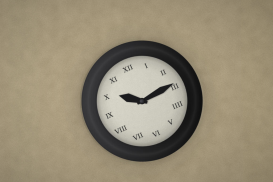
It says 10:14
